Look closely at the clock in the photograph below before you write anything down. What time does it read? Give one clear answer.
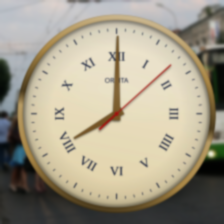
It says 8:00:08
